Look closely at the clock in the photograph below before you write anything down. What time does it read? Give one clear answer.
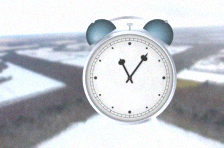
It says 11:06
